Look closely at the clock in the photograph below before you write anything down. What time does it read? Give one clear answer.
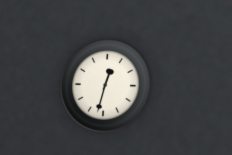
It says 12:32
